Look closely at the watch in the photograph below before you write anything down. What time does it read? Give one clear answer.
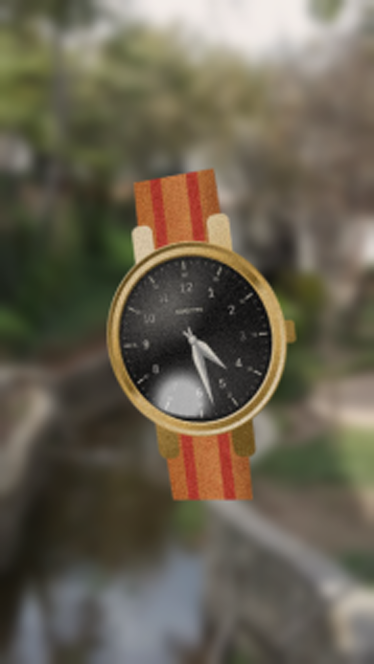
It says 4:28
